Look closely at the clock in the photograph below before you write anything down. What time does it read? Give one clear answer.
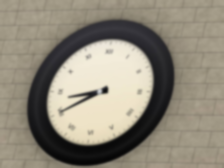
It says 8:40
